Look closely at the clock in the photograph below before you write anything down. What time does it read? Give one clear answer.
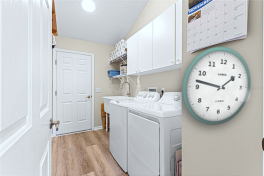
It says 1:47
